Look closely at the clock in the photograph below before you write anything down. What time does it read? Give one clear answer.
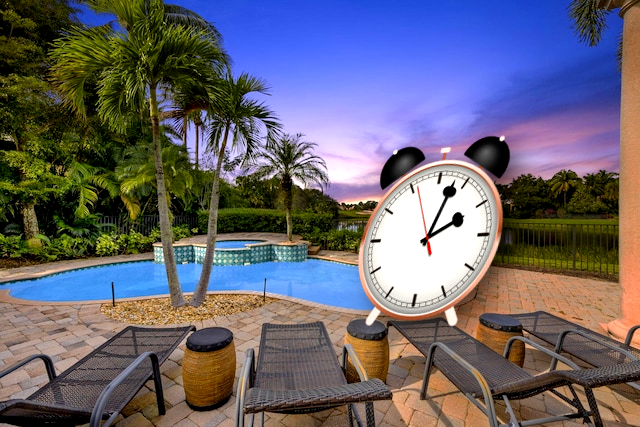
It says 2:02:56
